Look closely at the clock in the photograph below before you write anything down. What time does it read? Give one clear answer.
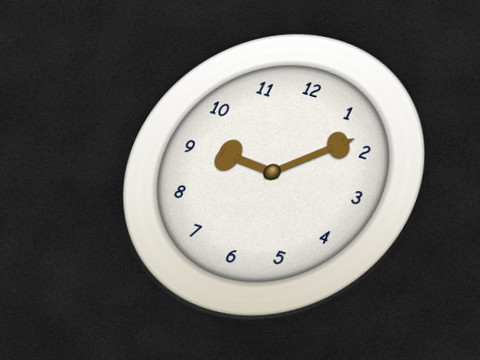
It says 9:08
